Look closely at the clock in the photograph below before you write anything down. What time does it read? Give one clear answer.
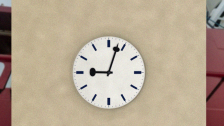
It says 9:03
